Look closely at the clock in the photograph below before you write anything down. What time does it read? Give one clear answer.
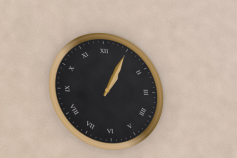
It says 1:05
